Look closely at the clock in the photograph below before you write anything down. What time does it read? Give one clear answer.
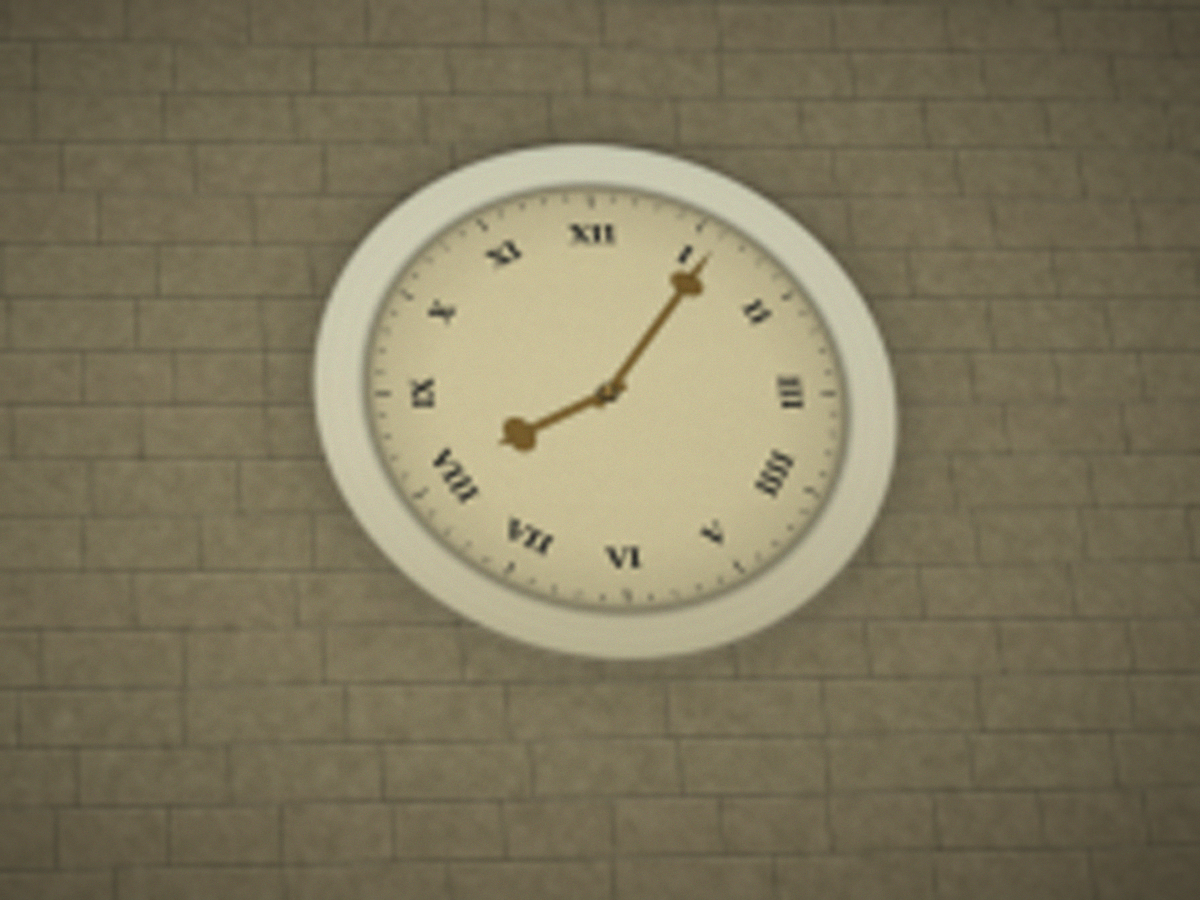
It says 8:06
